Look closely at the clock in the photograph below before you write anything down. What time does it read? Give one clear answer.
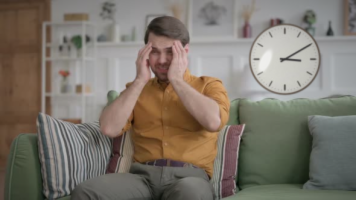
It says 3:10
